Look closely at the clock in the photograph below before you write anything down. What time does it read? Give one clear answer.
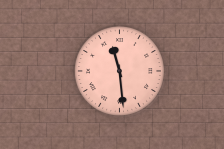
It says 11:29
